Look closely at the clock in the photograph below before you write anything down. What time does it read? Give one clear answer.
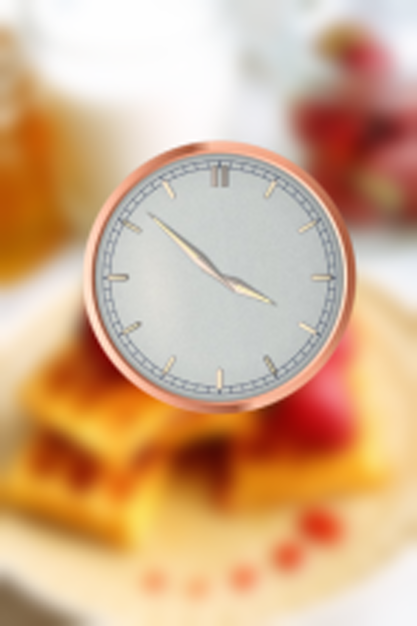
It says 3:52
